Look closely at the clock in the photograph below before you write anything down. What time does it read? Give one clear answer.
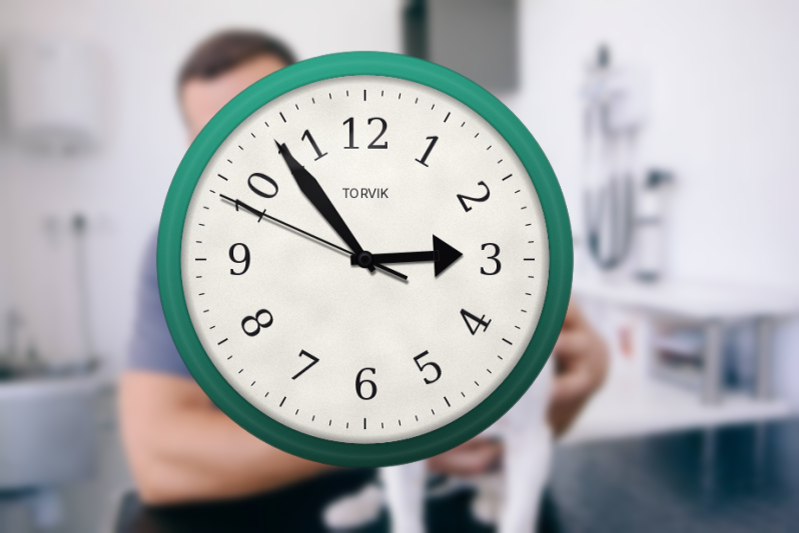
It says 2:53:49
